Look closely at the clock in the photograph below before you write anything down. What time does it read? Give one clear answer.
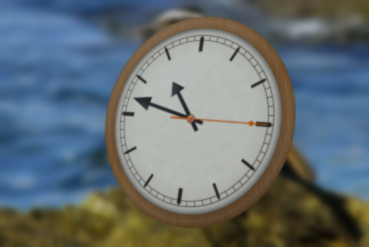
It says 10:47:15
